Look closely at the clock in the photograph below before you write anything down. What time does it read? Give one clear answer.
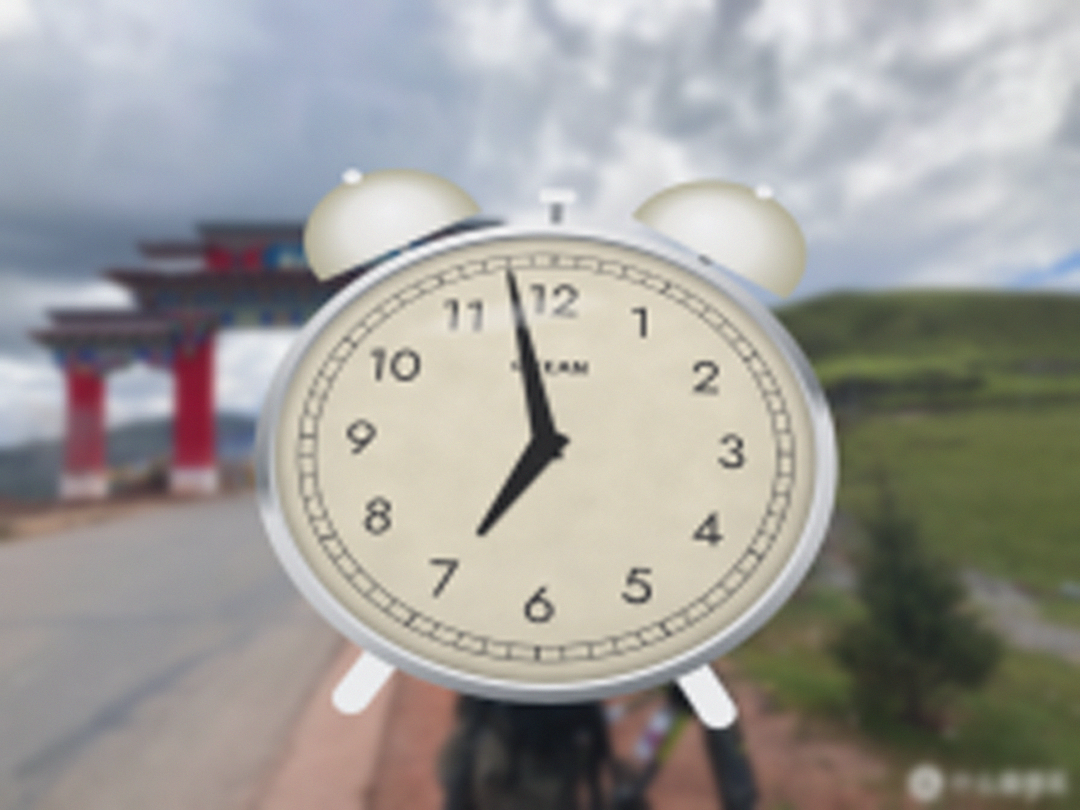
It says 6:58
